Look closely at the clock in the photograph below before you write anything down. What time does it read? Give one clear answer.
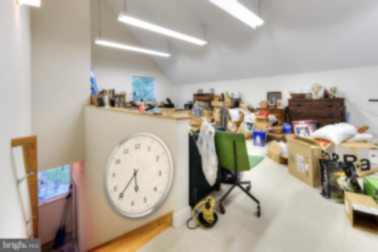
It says 5:36
